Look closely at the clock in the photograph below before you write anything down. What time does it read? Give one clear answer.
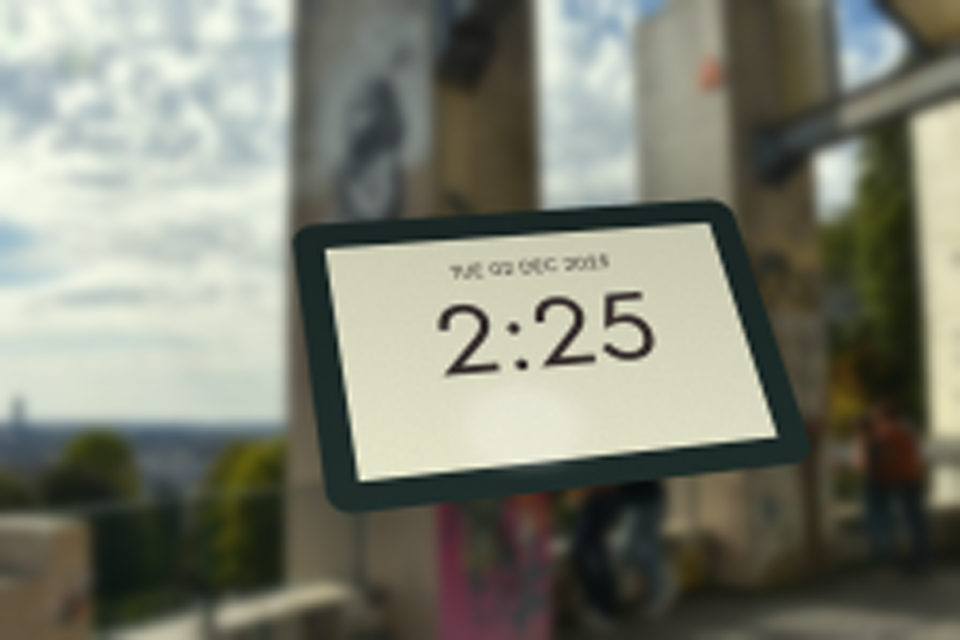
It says 2:25
